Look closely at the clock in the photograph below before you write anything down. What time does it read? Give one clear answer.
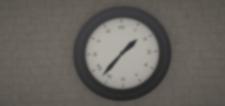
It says 1:37
